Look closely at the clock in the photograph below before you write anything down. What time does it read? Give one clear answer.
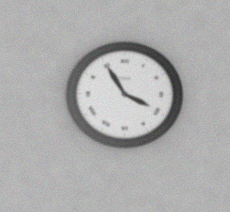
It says 3:55
